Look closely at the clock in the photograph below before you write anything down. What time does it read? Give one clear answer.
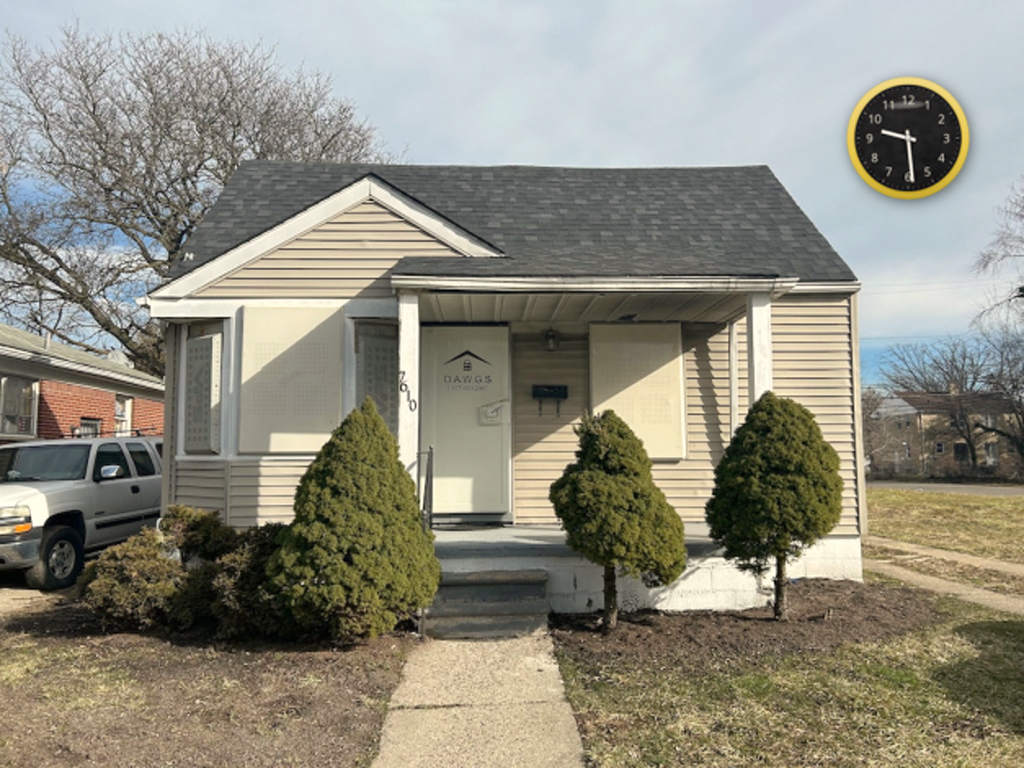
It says 9:29
